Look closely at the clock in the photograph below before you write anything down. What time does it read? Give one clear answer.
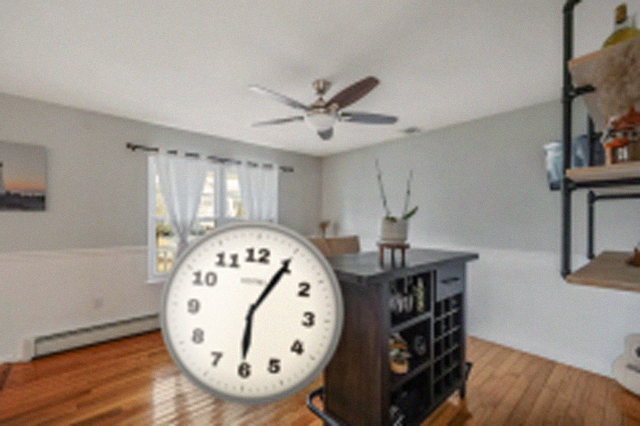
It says 6:05
